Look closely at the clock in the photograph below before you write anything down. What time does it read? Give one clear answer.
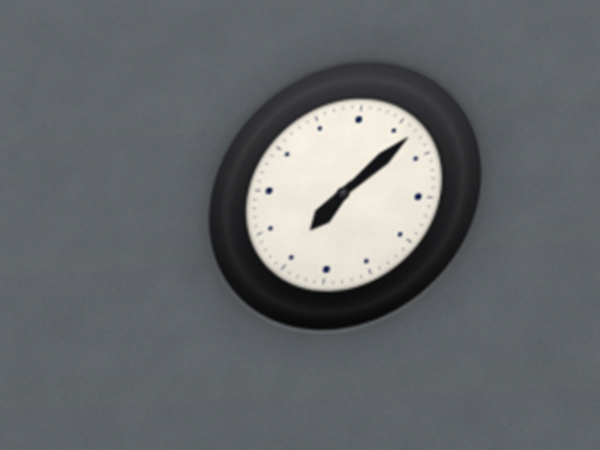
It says 7:07
